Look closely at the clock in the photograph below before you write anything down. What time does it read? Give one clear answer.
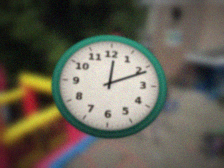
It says 12:11
